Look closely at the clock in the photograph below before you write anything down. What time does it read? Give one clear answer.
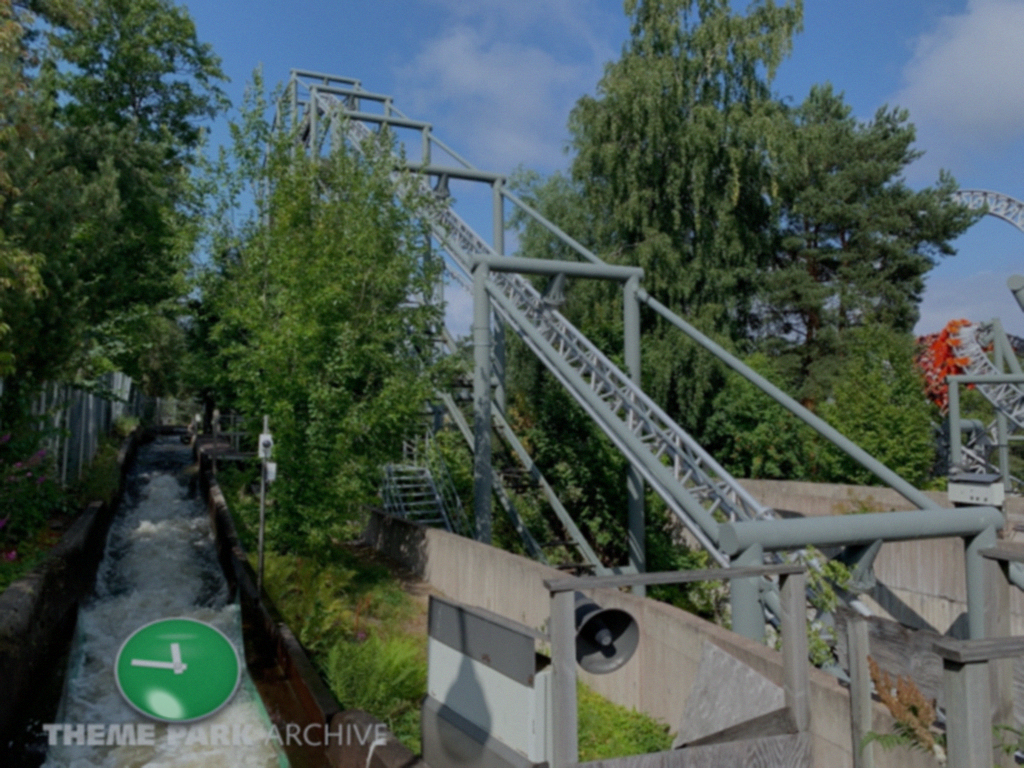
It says 11:46
